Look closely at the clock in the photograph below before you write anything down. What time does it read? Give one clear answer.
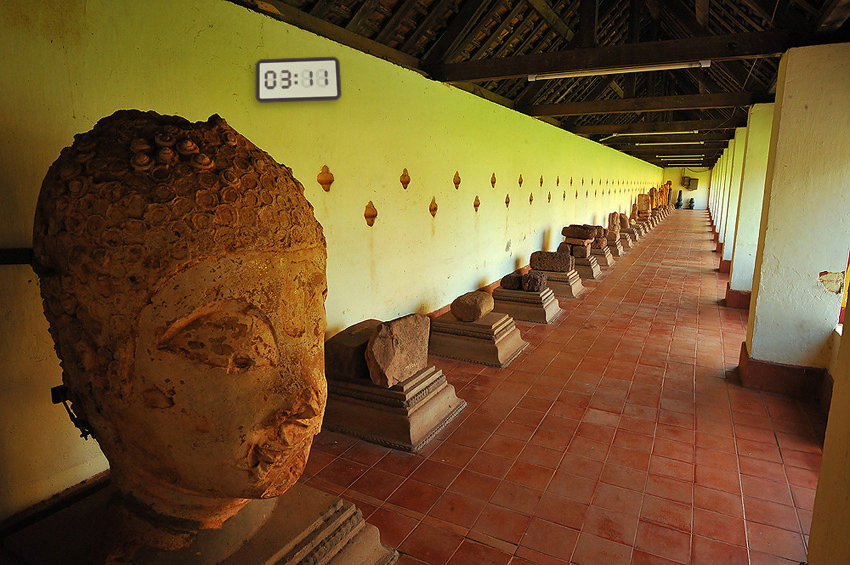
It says 3:11
